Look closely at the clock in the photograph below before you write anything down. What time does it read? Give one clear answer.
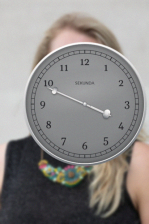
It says 3:49
